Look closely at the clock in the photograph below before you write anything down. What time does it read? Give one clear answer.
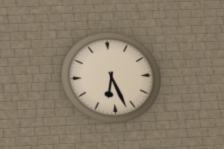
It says 6:27
